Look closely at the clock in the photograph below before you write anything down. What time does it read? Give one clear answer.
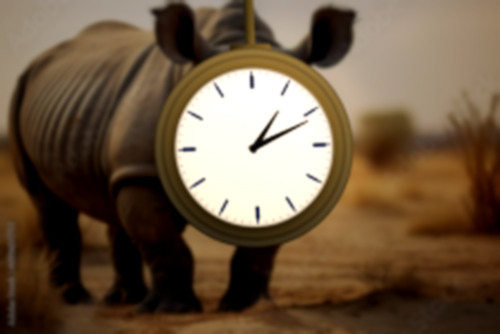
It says 1:11
